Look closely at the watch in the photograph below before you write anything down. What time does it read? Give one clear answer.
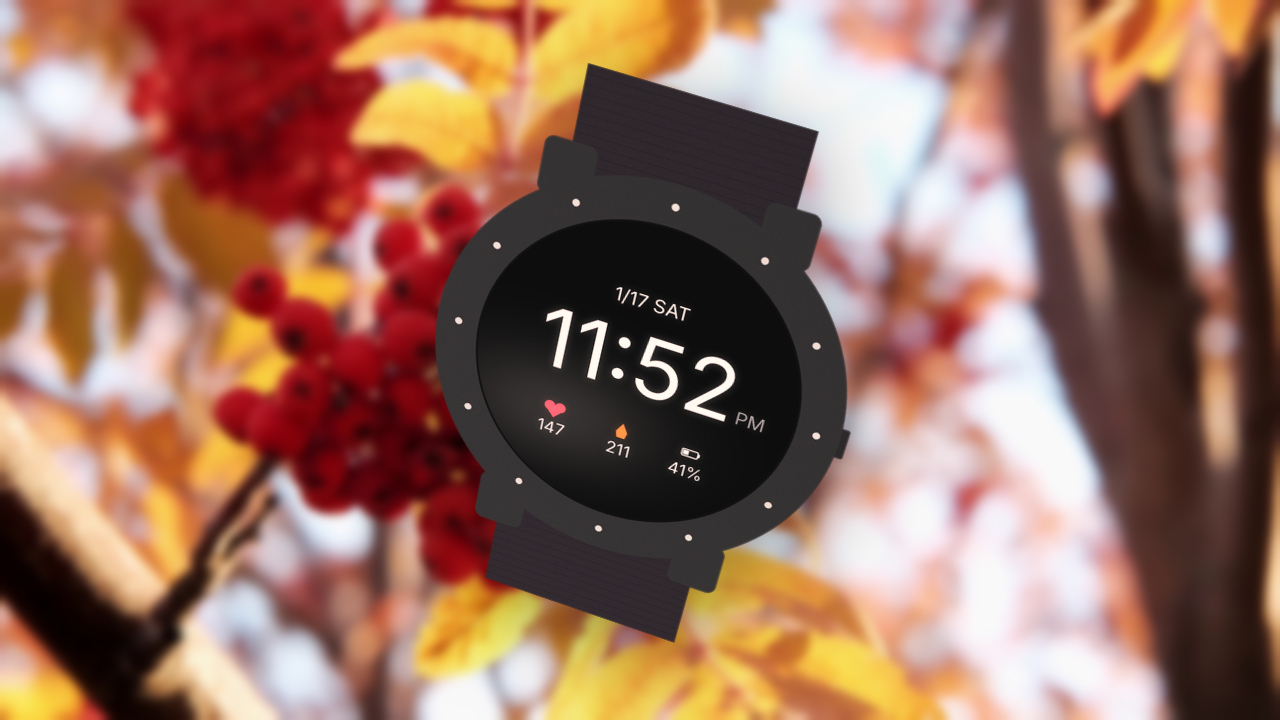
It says 11:52
